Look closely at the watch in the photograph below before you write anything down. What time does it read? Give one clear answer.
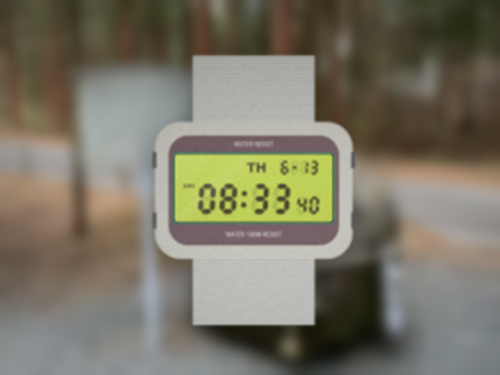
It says 8:33:40
